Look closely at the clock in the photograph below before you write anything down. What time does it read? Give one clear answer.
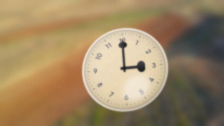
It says 3:00
